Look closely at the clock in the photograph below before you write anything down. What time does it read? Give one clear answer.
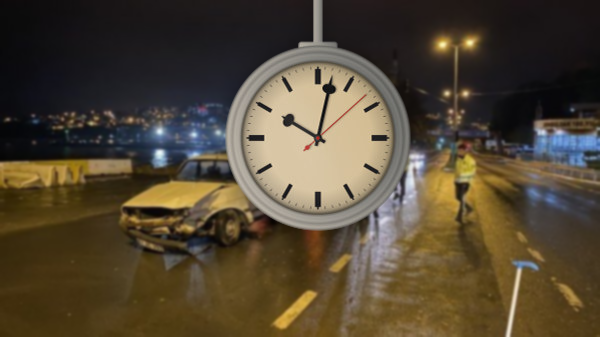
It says 10:02:08
